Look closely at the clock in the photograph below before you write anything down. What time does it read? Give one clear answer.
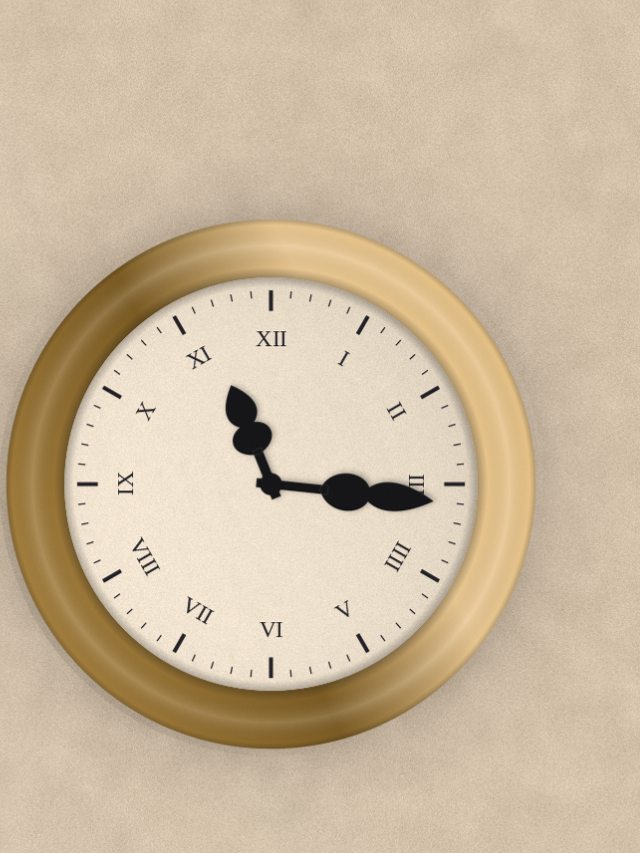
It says 11:16
